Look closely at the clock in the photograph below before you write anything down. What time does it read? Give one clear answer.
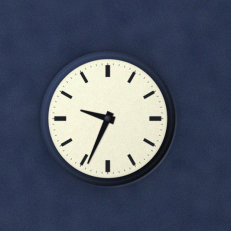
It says 9:34
